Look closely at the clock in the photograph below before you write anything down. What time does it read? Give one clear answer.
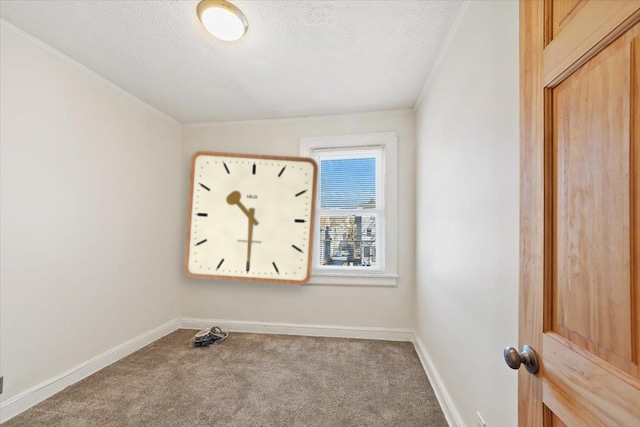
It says 10:30
